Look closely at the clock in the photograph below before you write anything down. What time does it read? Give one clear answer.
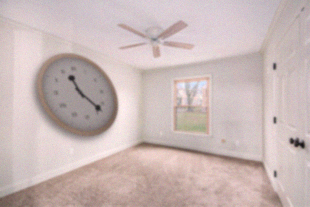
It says 11:23
